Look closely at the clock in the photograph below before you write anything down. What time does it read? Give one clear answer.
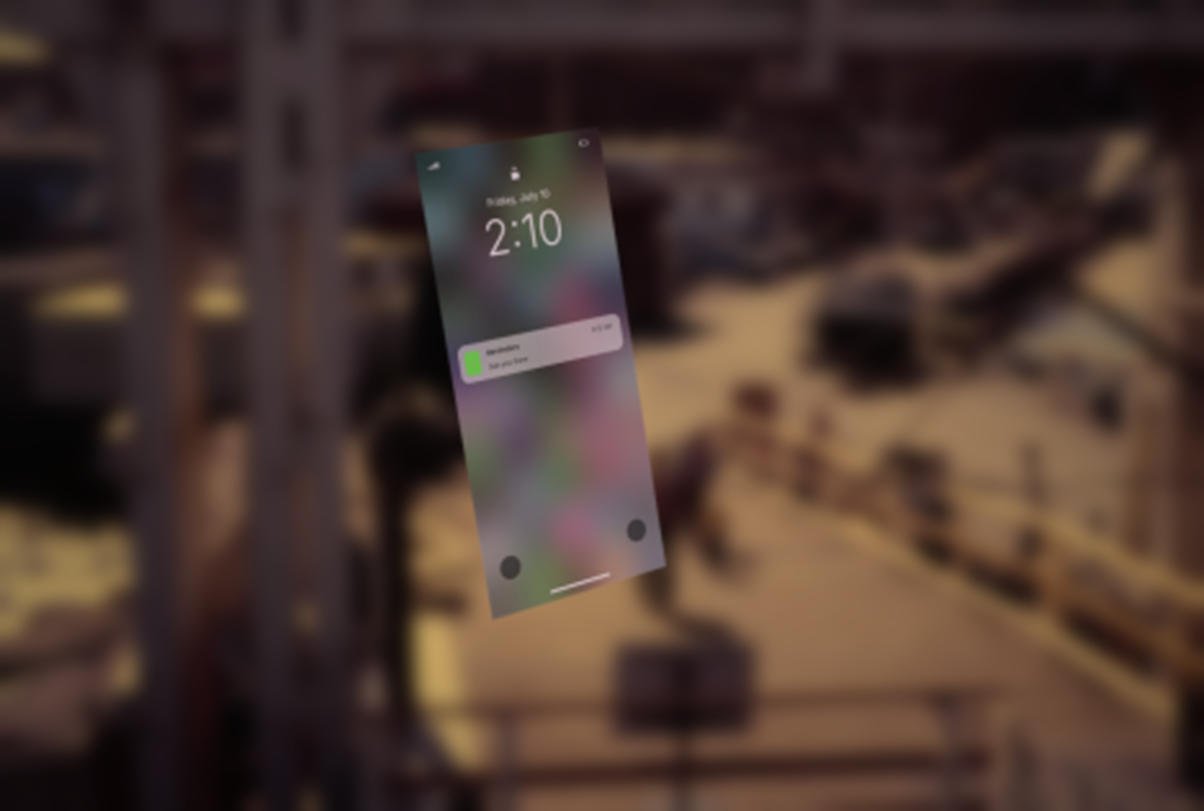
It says 2:10
